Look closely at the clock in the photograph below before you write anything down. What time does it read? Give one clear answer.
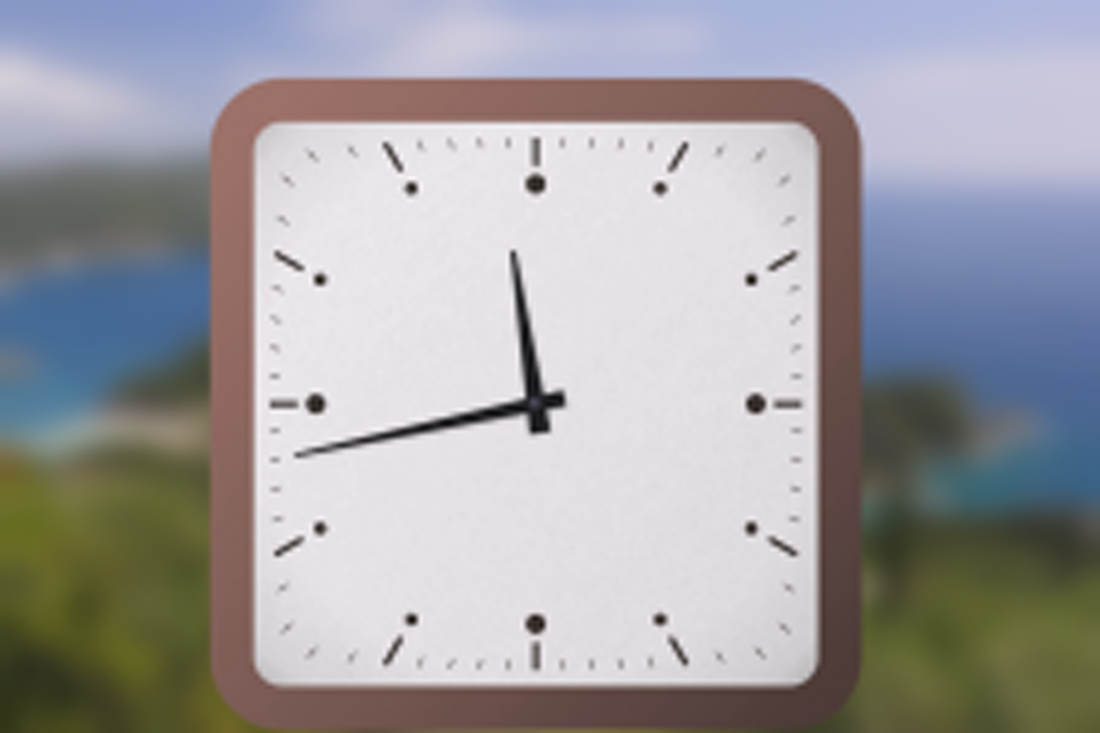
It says 11:43
